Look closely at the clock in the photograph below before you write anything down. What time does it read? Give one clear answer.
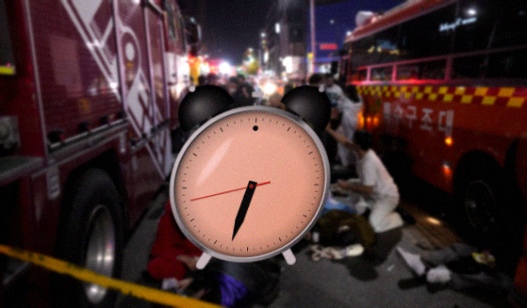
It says 6:32:43
